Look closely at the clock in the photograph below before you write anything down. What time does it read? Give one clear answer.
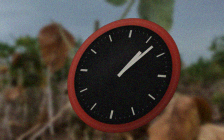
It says 1:07
